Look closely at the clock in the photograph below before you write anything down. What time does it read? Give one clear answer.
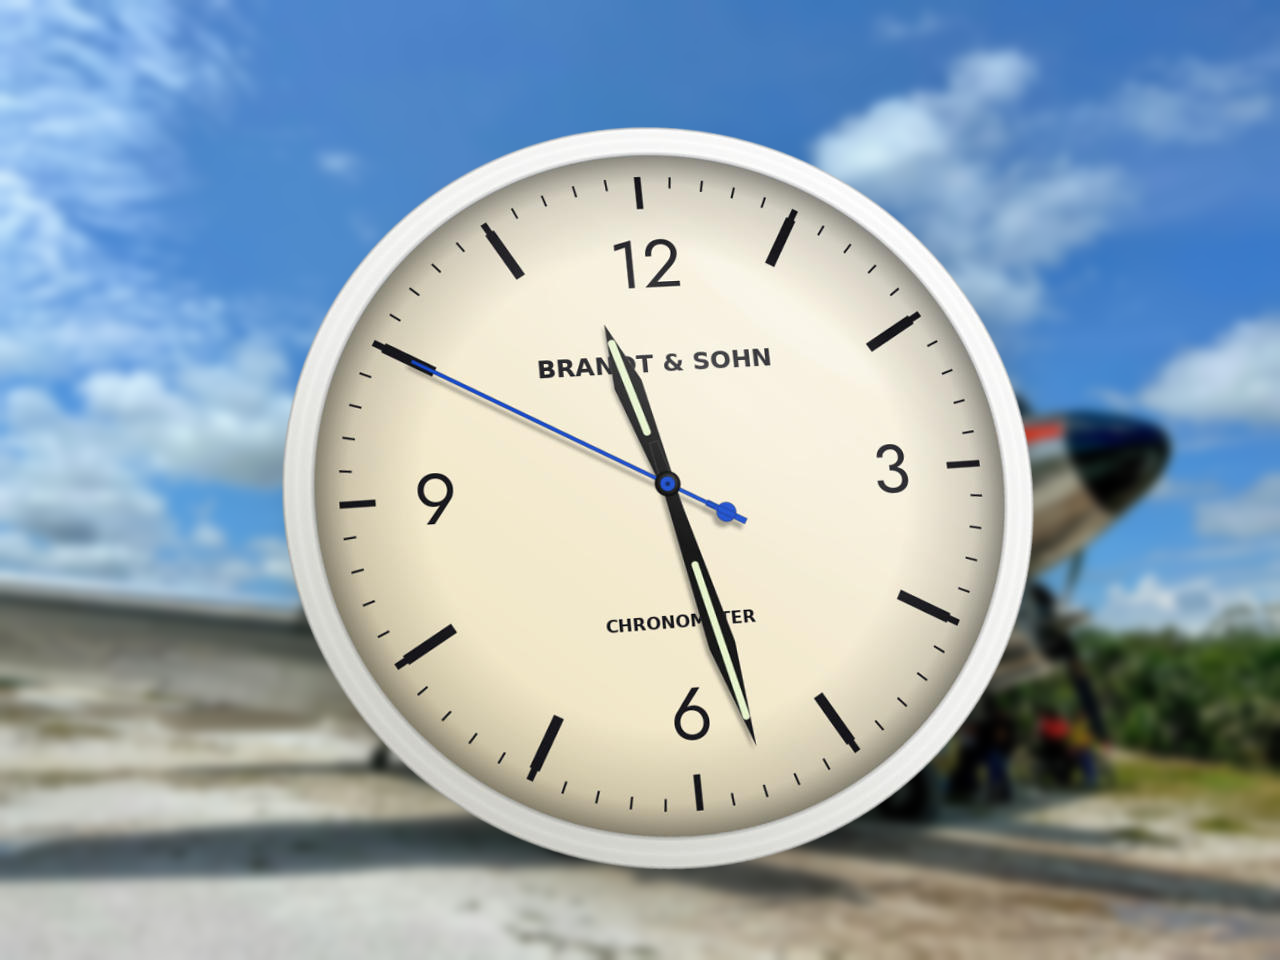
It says 11:27:50
